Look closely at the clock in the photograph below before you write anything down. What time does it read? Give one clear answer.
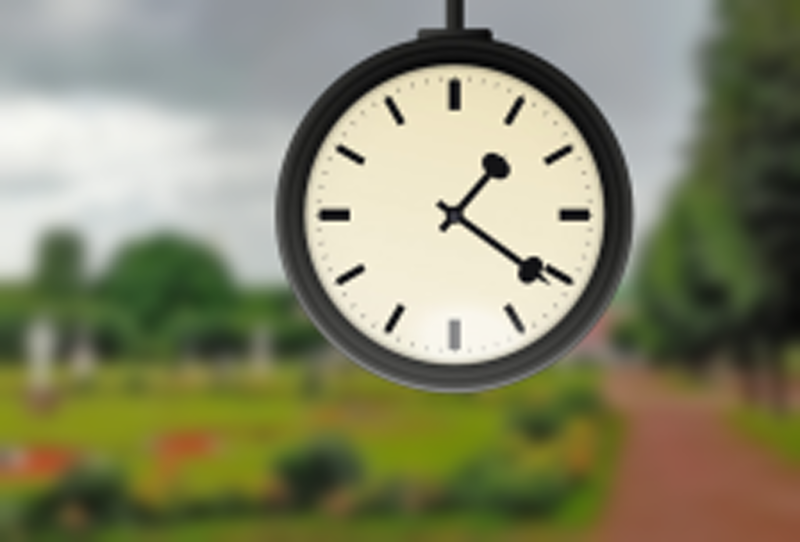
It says 1:21
